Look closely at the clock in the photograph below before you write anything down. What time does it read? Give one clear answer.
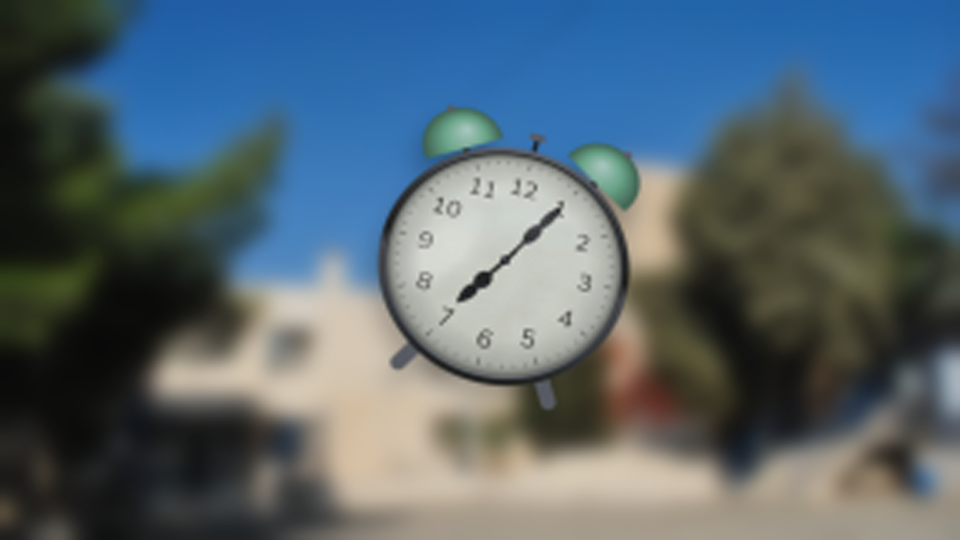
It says 7:05
